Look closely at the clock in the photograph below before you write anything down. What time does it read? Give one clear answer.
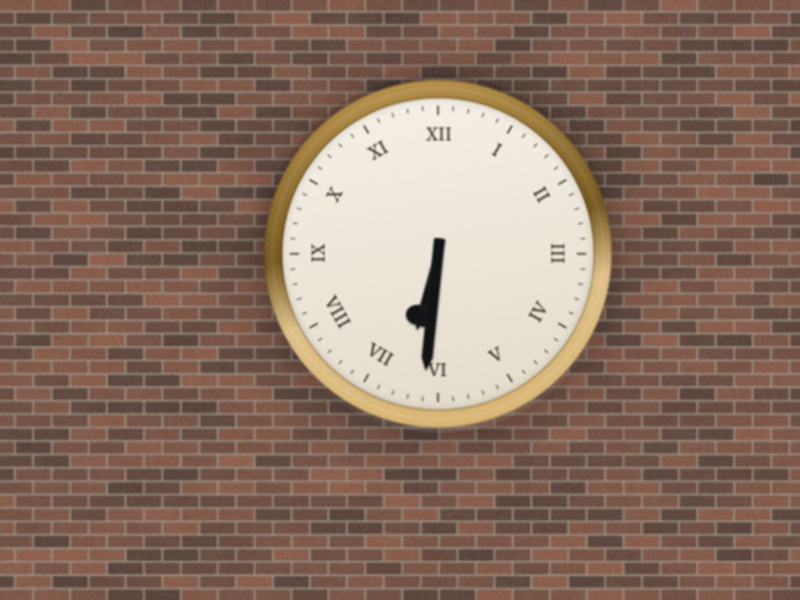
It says 6:31
